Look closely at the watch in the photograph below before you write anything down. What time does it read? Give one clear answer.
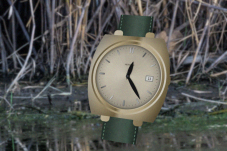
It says 12:24
